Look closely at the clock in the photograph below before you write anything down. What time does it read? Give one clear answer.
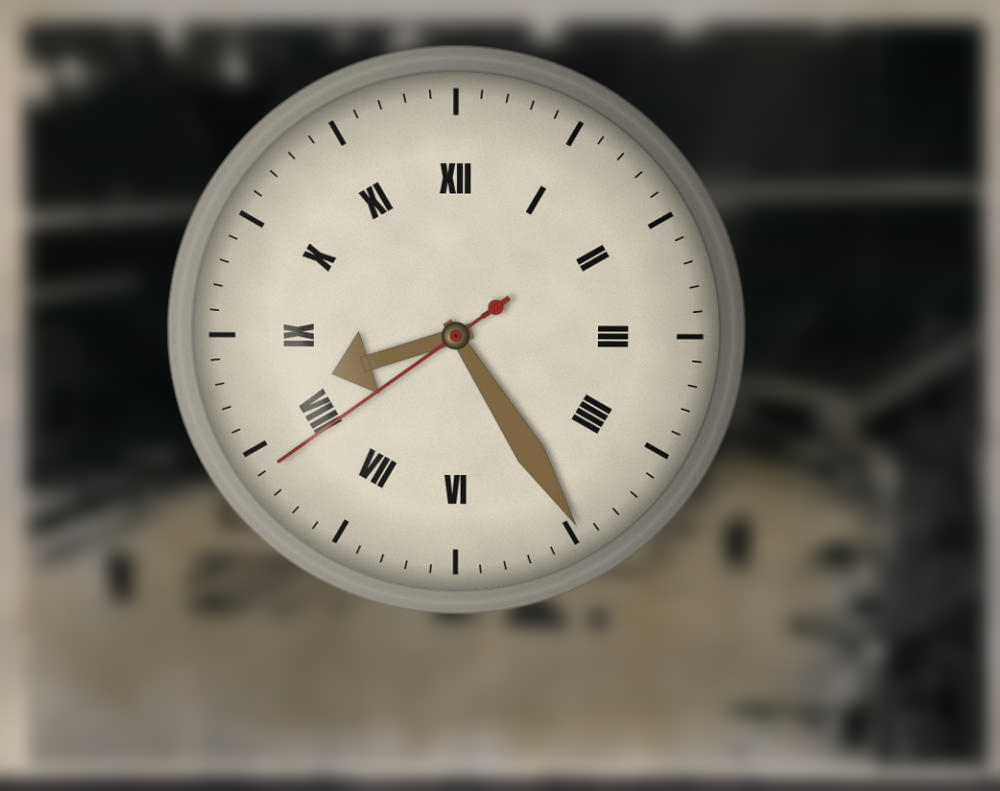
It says 8:24:39
